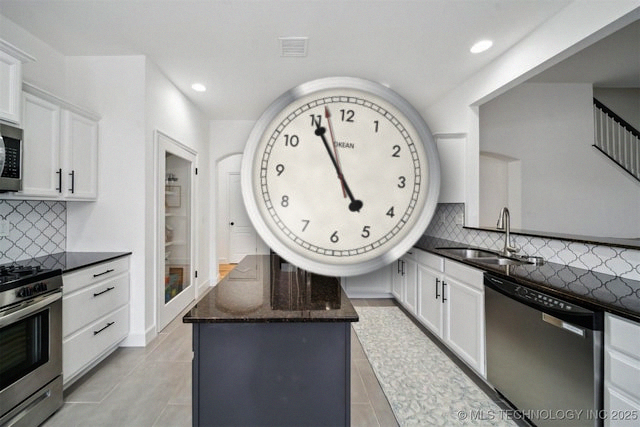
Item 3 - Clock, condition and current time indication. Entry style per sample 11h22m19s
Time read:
4h54m57s
